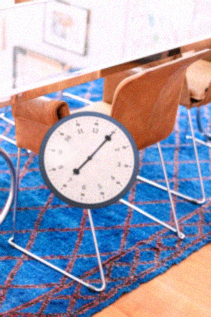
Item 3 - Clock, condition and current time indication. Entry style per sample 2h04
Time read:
7h05
